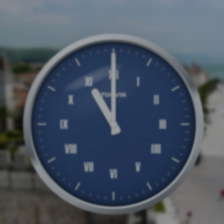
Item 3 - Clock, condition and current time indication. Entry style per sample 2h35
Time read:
11h00
